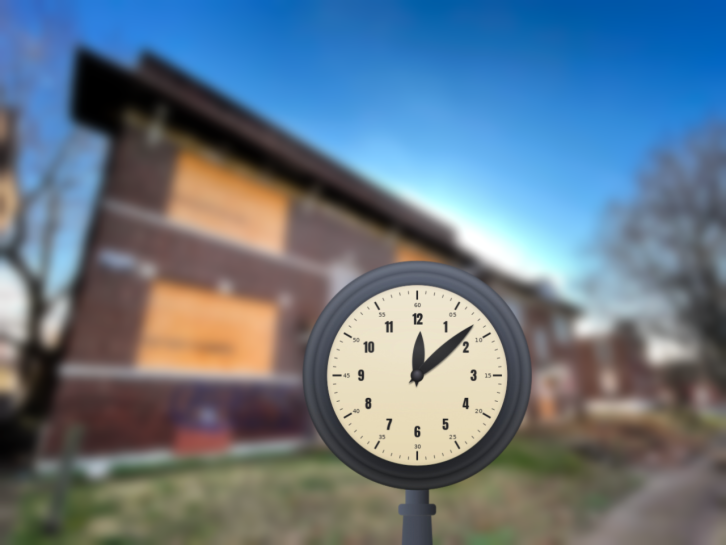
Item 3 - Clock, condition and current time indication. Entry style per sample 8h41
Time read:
12h08
